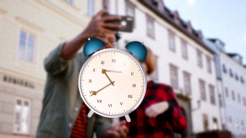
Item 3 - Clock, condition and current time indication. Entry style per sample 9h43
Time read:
10h39
